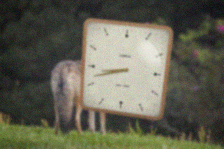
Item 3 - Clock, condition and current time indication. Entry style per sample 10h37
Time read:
8h42
